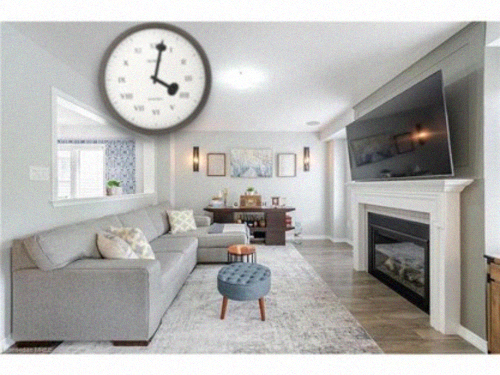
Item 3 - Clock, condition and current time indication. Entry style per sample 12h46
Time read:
4h02
